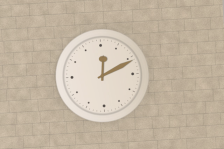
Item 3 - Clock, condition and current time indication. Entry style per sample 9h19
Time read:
12h11
